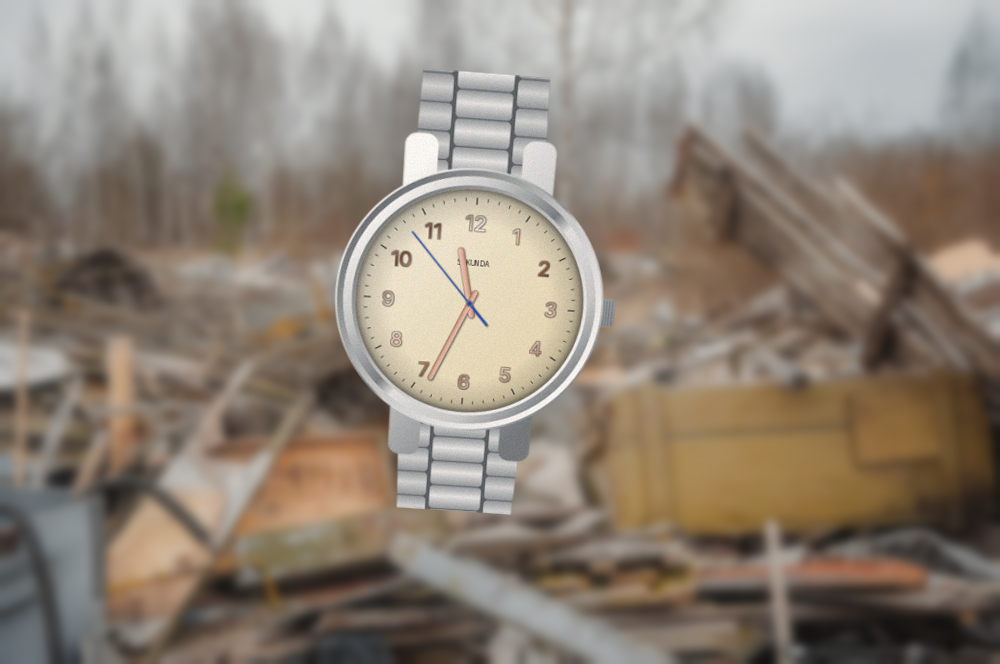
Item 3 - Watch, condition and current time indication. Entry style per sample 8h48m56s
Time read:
11h33m53s
